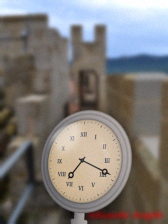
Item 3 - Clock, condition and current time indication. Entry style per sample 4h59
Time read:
7h19
